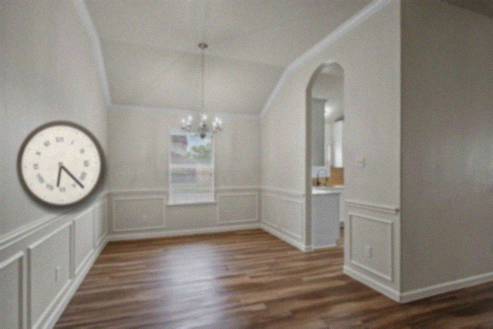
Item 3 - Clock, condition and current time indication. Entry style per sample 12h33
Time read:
6h23
